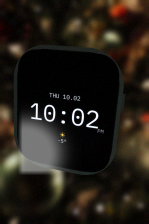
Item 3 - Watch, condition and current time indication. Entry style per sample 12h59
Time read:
10h02
